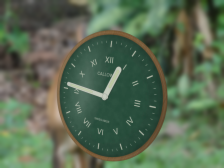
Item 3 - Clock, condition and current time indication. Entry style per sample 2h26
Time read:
12h46
